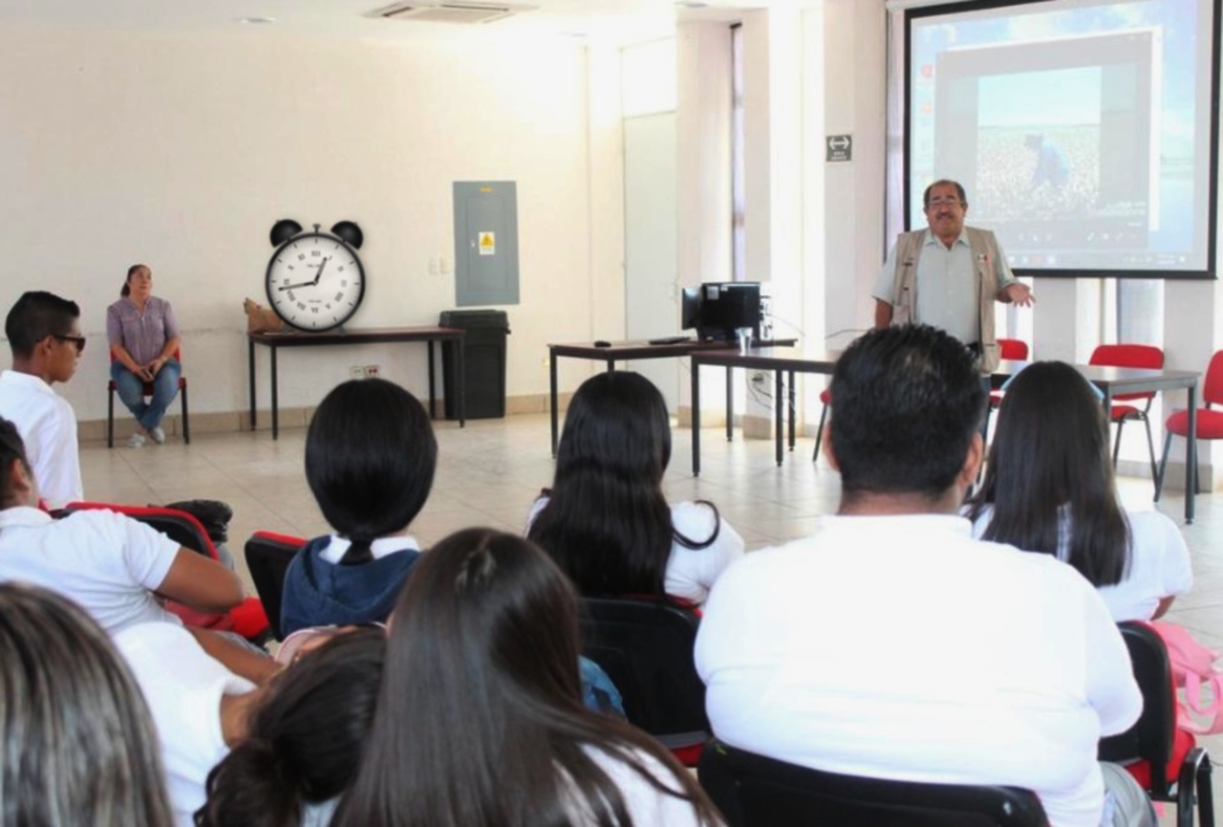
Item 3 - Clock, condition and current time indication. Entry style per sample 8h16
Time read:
12h43
